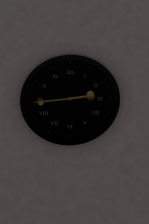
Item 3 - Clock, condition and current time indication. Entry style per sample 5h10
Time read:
2h44
